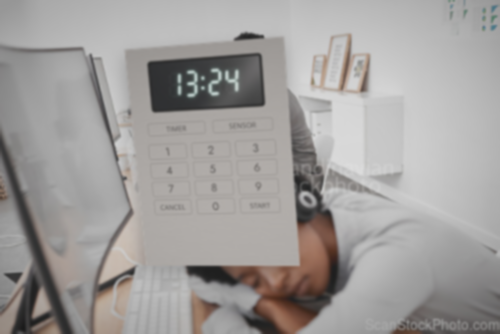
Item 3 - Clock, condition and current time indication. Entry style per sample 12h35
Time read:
13h24
